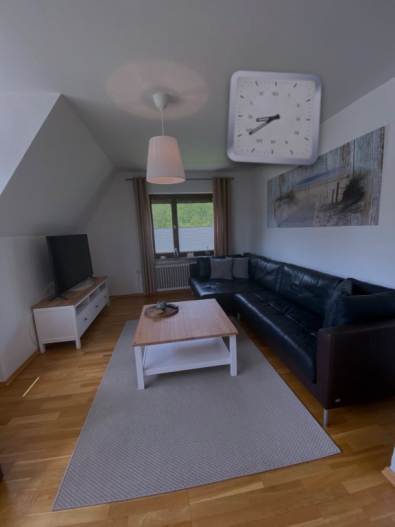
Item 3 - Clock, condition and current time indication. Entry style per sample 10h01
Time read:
8h39
